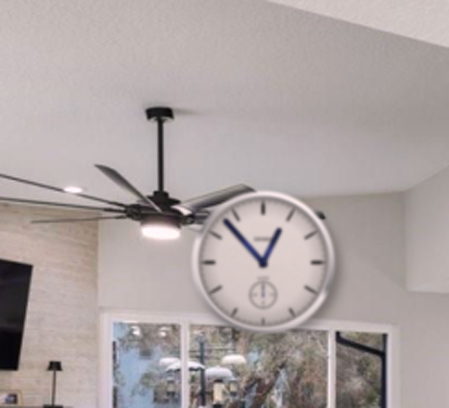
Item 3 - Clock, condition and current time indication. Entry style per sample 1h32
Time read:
12h53
